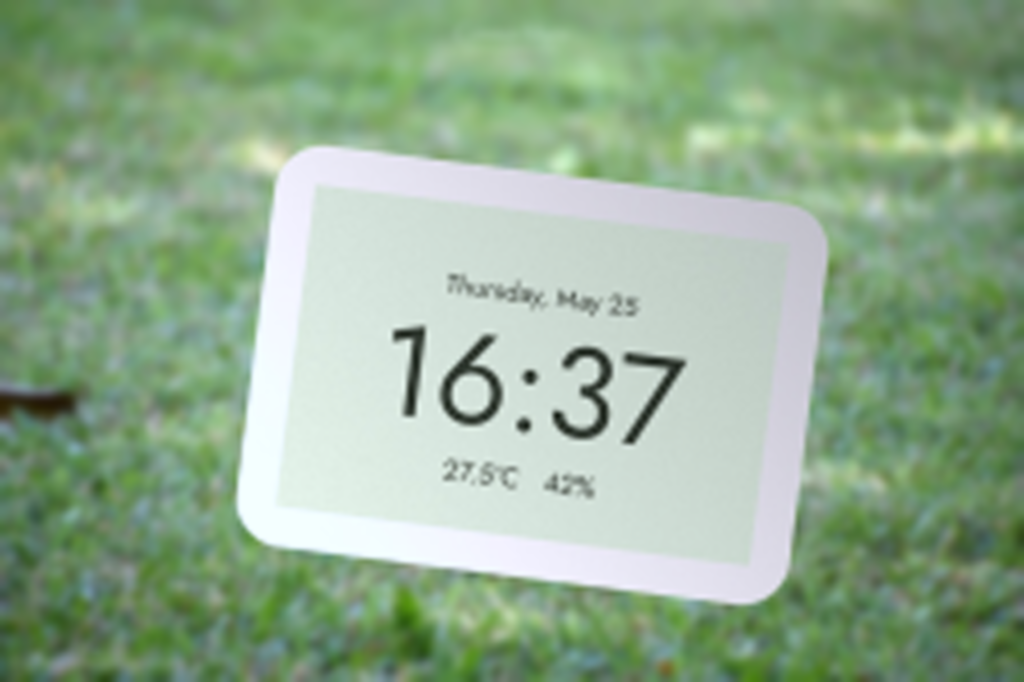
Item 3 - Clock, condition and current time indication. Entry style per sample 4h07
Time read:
16h37
